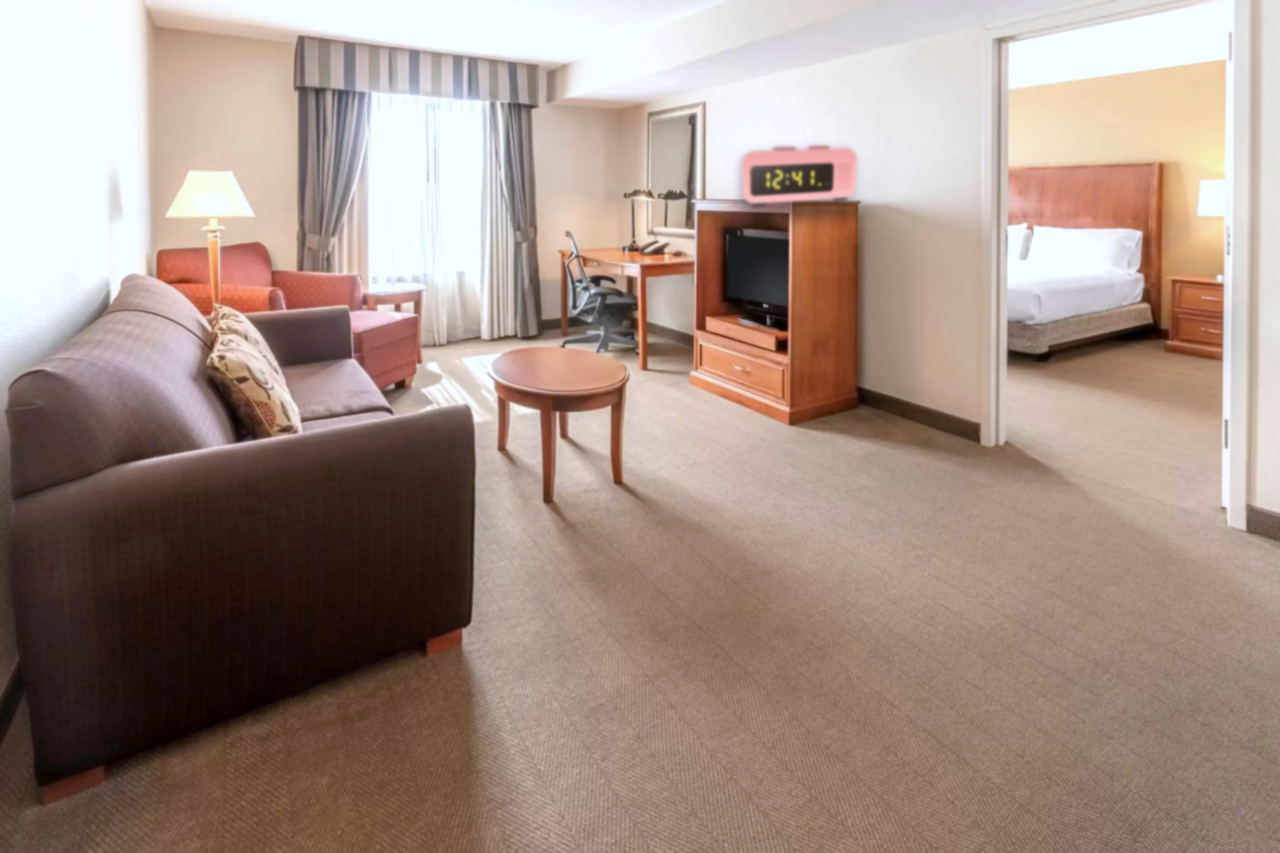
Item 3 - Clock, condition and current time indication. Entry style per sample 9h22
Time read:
12h41
